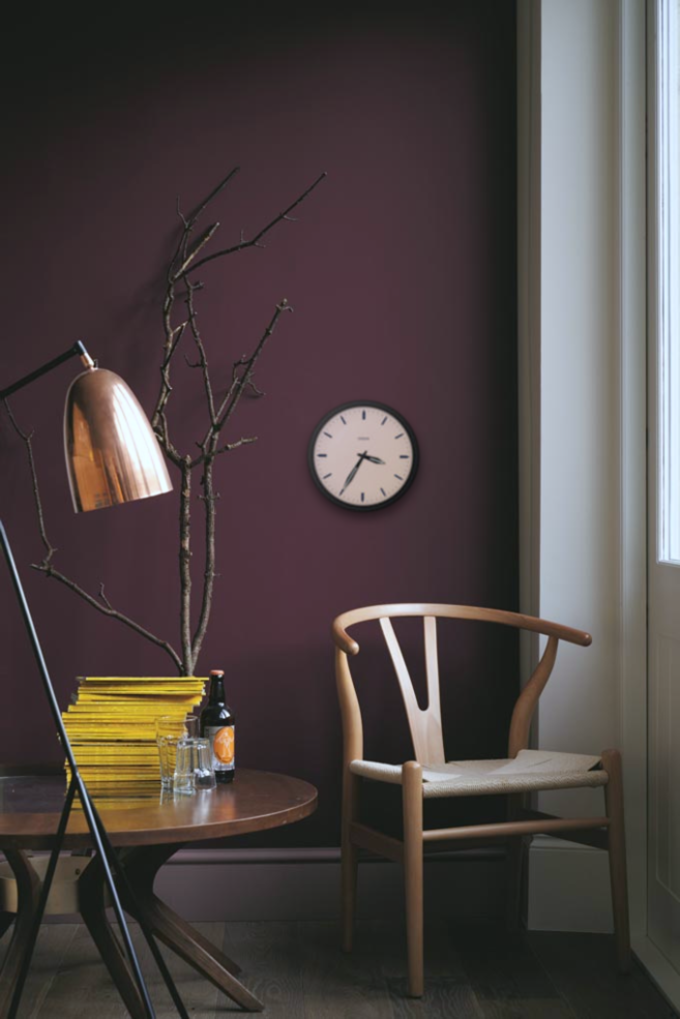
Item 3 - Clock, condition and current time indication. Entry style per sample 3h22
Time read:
3h35
